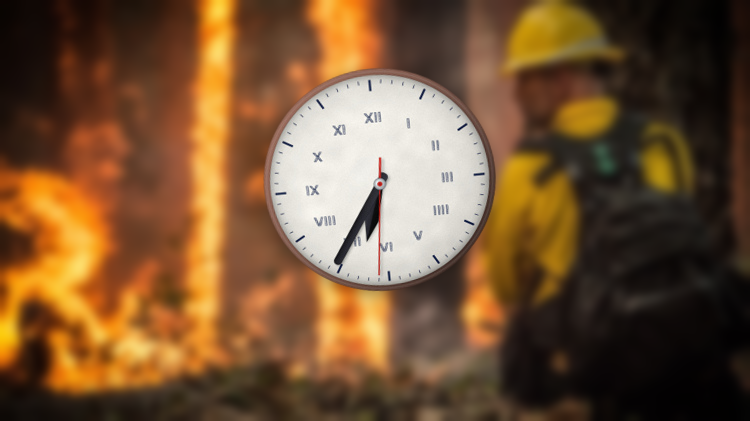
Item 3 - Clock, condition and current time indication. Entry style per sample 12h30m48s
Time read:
6h35m31s
